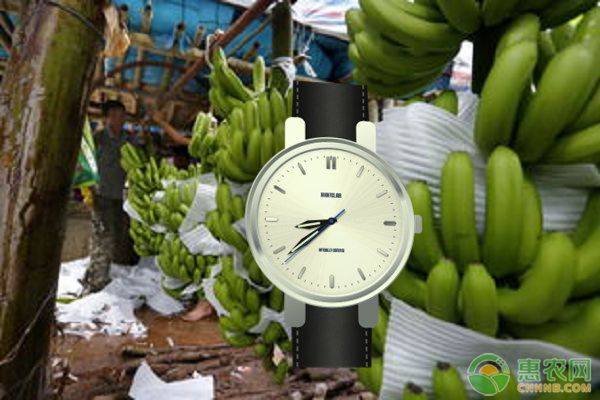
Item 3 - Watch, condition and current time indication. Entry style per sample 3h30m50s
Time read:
8h38m38s
